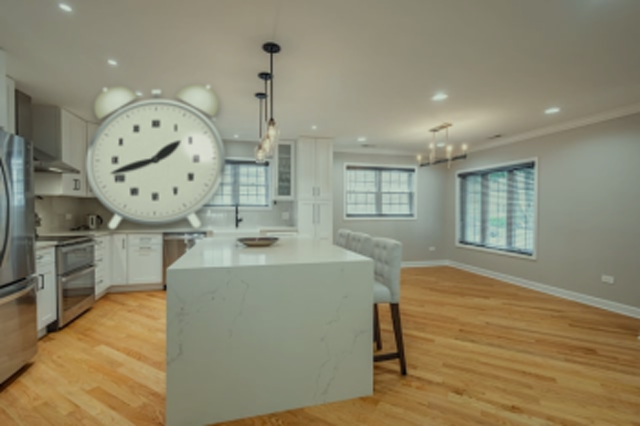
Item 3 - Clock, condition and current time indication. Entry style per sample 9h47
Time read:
1h42
